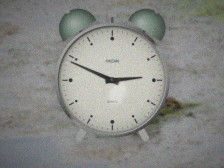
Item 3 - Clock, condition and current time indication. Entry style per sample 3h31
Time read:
2h49
